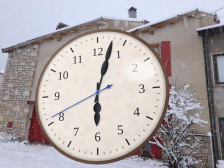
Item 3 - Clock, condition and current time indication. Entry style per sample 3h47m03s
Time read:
6h02m41s
